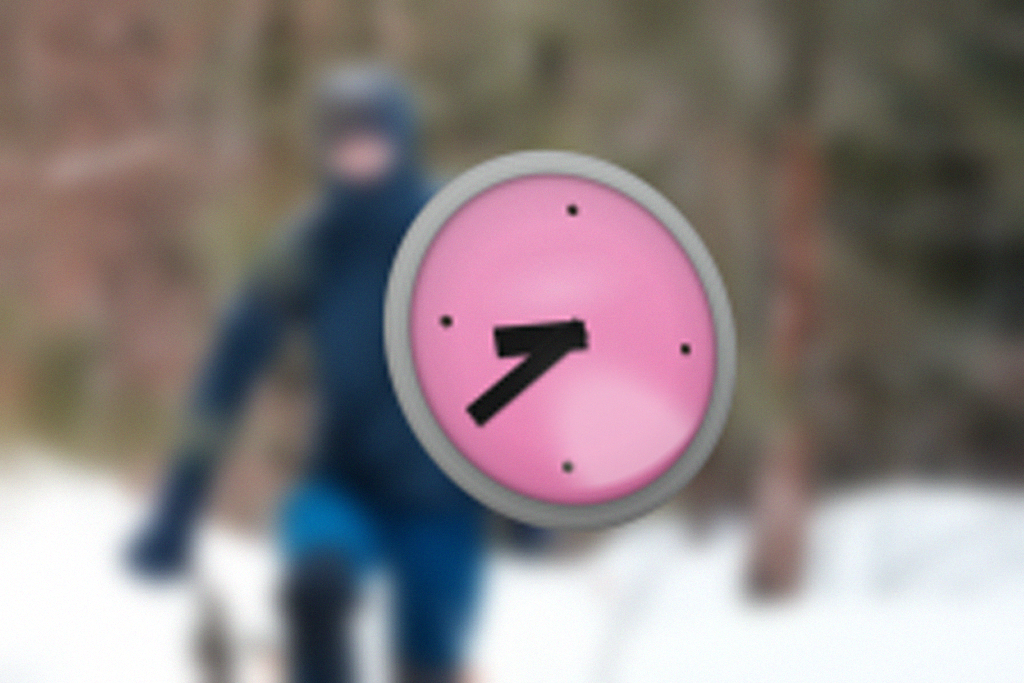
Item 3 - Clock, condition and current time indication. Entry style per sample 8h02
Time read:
8h38
